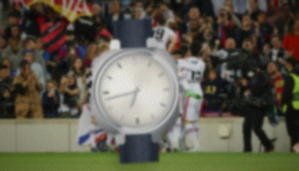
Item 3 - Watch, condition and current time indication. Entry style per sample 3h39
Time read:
6h43
